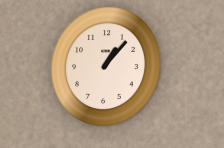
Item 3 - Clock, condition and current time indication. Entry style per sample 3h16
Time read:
1h07
